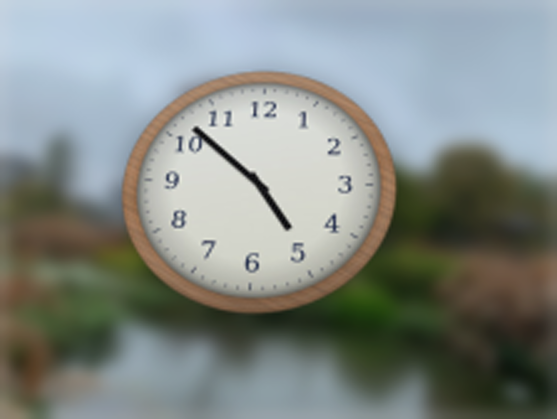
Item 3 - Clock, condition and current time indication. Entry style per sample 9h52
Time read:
4h52
